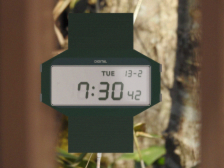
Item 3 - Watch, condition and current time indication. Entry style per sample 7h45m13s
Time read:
7h30m42s
